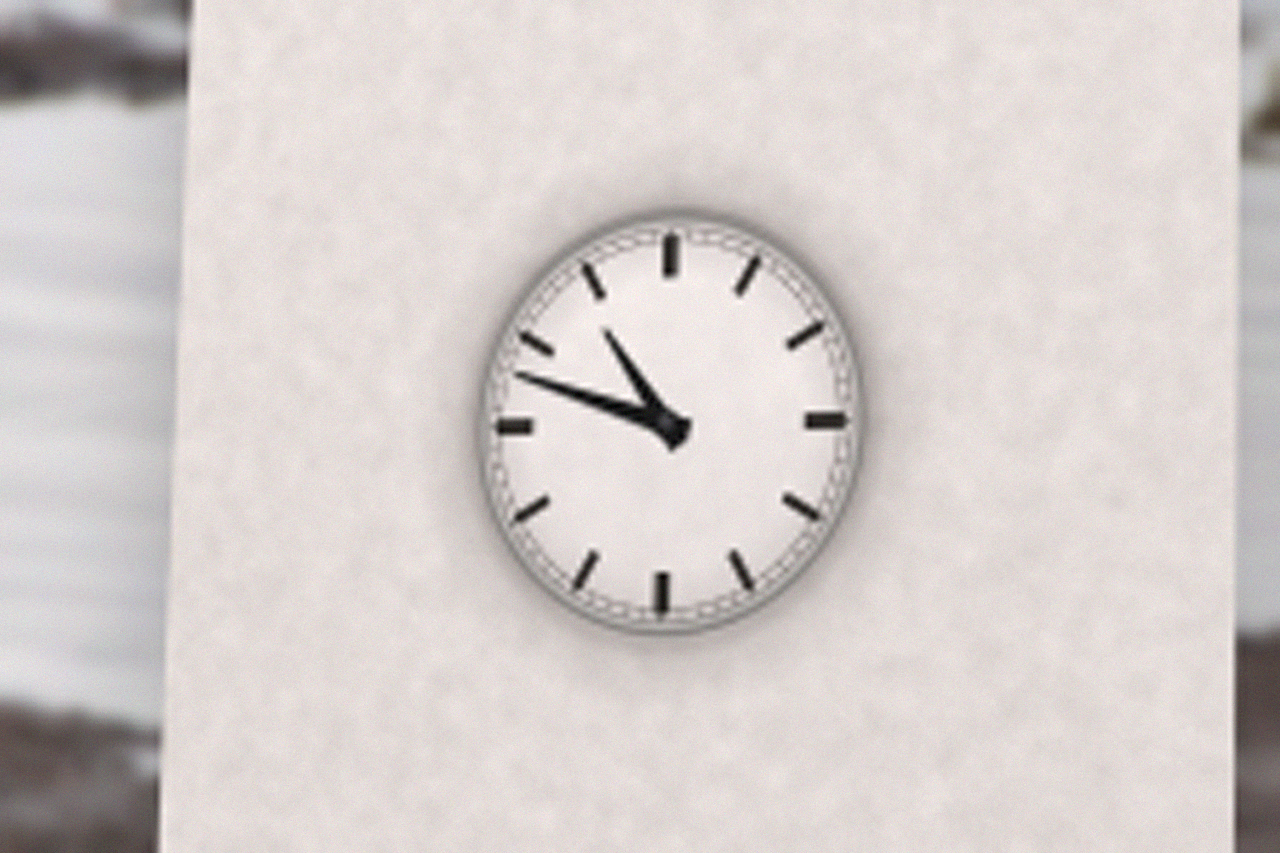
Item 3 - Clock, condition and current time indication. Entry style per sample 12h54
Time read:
10h48
